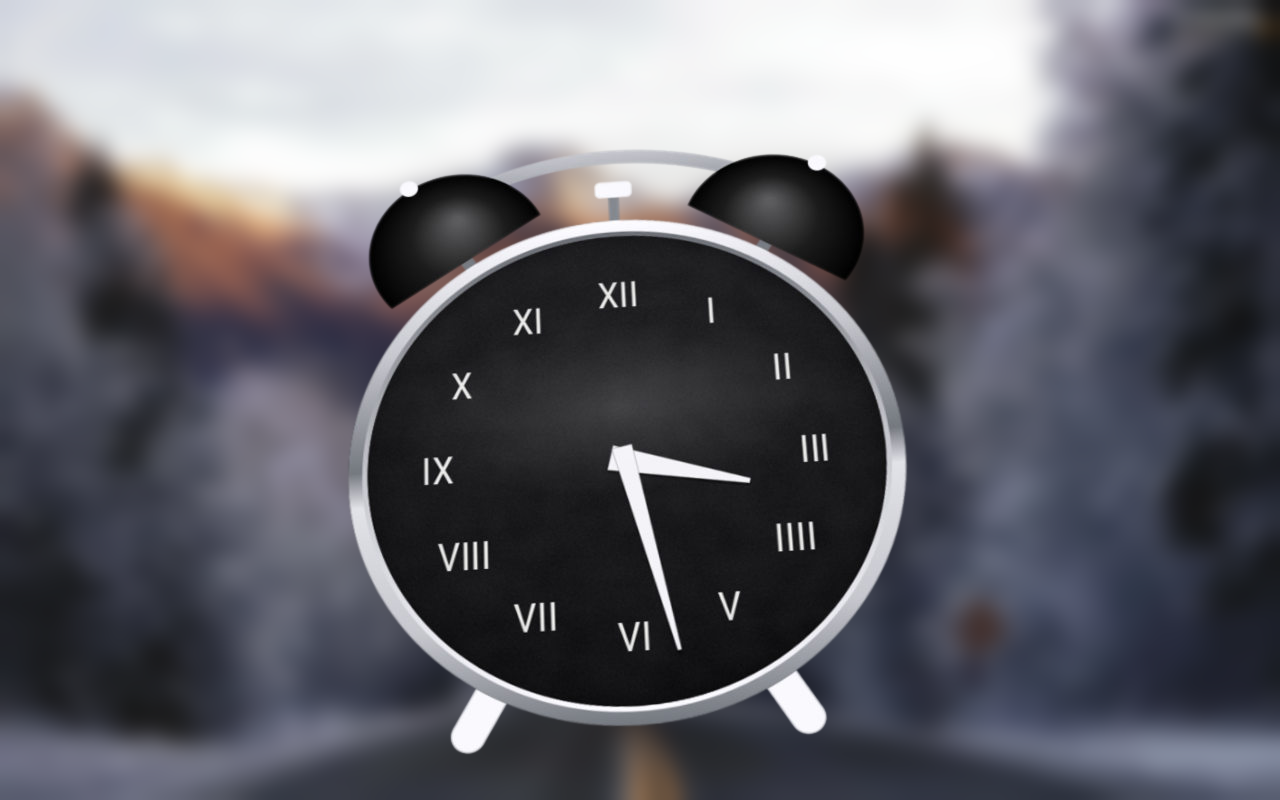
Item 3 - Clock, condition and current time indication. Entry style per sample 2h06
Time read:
3h28
